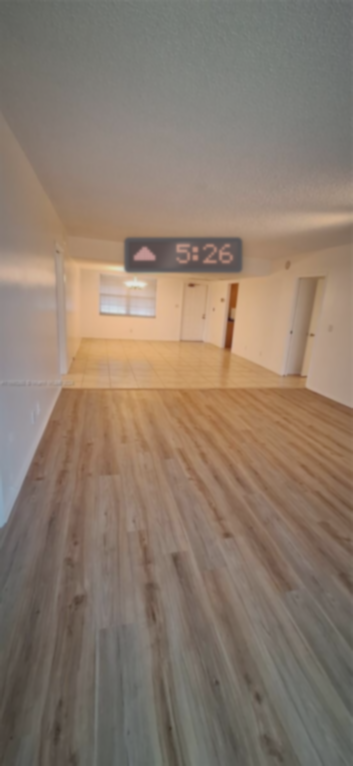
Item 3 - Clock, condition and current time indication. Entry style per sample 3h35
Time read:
5h26
